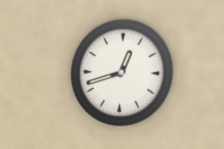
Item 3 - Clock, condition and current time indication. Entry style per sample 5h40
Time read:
12h42
